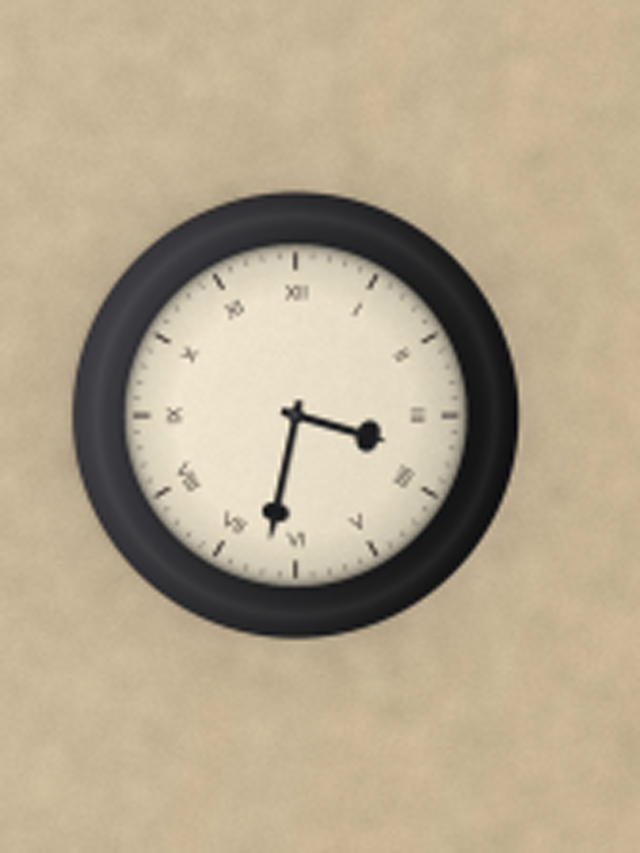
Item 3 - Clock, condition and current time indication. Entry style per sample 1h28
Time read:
3h32
